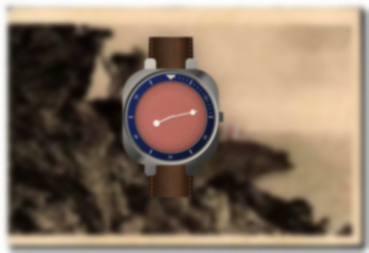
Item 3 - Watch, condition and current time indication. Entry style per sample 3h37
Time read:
8h13
